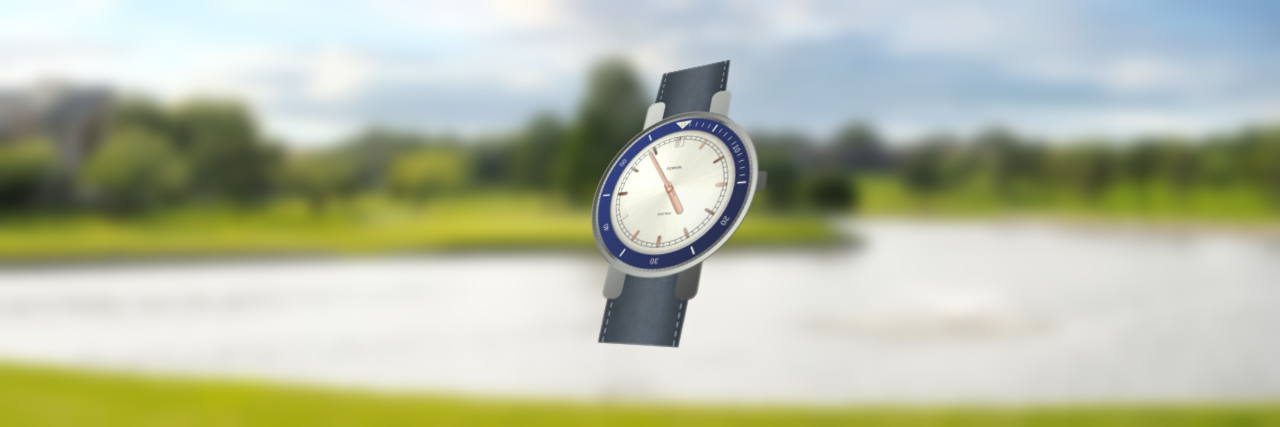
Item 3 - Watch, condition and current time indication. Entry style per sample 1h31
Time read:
4h54
